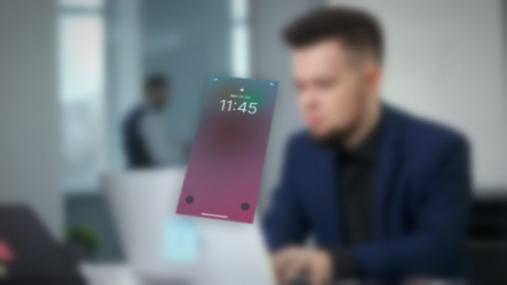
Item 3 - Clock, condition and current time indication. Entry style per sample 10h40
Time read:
11h45
